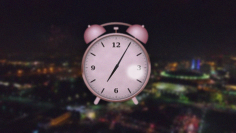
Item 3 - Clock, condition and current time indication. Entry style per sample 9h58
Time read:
7h05
